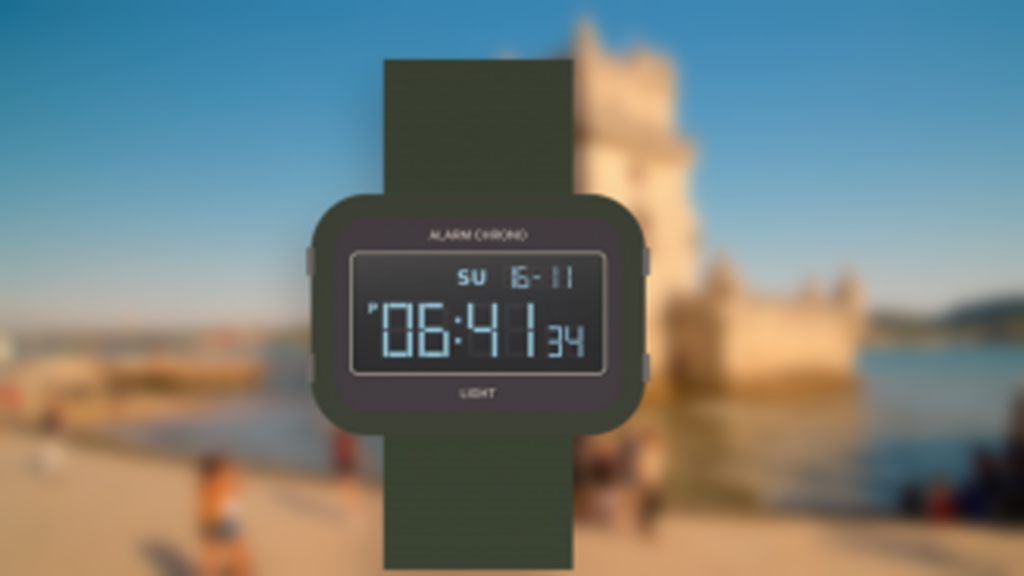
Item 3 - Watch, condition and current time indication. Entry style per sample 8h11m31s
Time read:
6h41m34s
